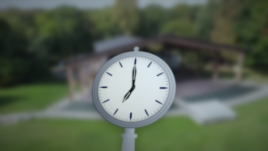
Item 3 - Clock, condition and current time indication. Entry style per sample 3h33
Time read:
7h00
